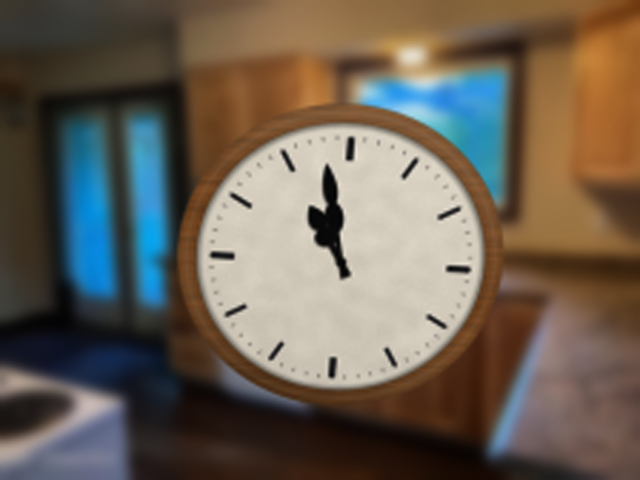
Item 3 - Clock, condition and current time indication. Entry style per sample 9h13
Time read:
10h58
